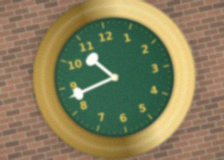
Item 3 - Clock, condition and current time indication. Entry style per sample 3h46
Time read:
10h43
